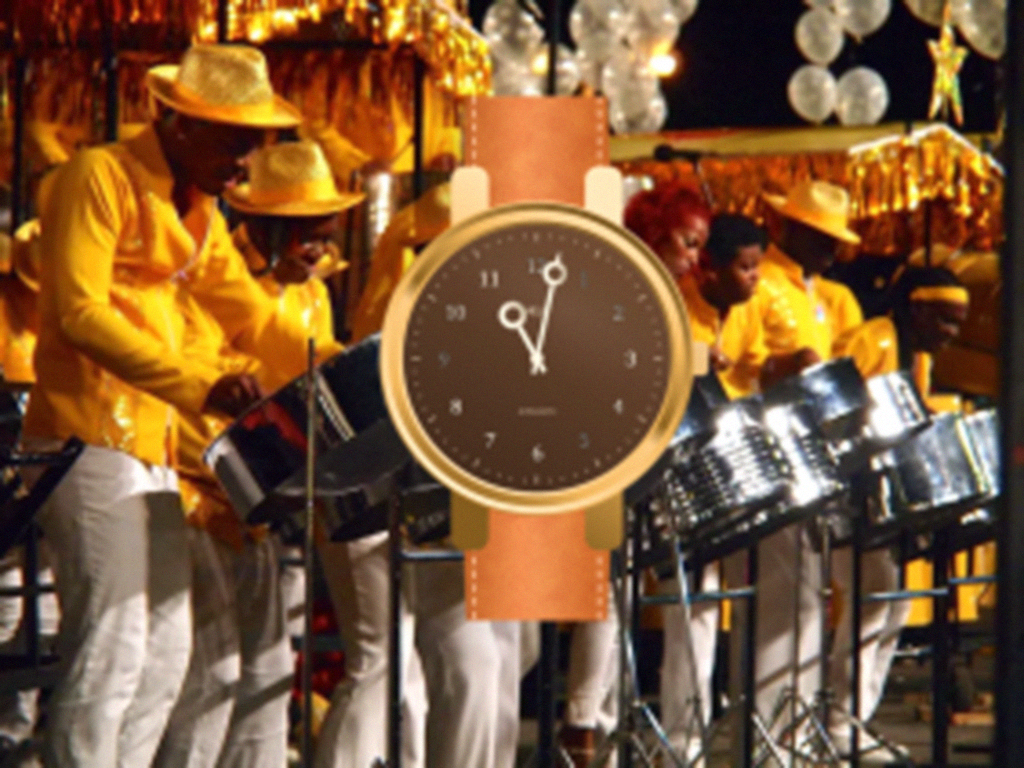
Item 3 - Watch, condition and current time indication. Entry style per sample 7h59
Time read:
11h02
